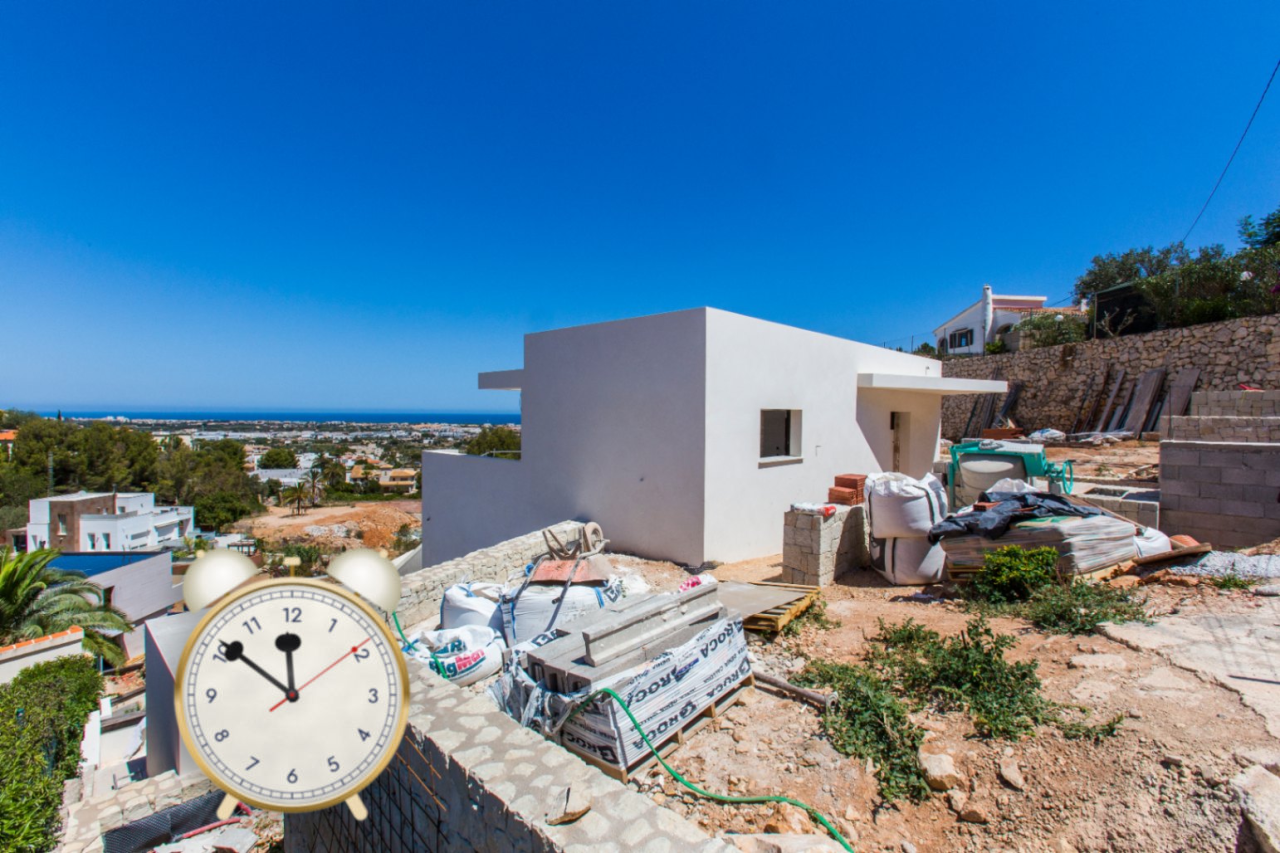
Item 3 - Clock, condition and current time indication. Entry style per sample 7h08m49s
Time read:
11h51m09s
